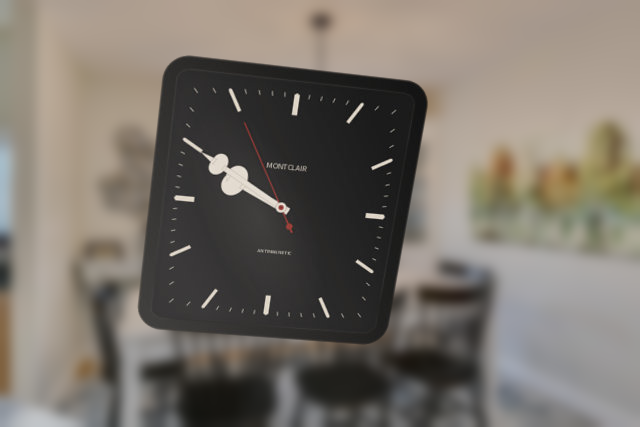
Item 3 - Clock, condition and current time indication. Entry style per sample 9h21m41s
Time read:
9h49m55s
